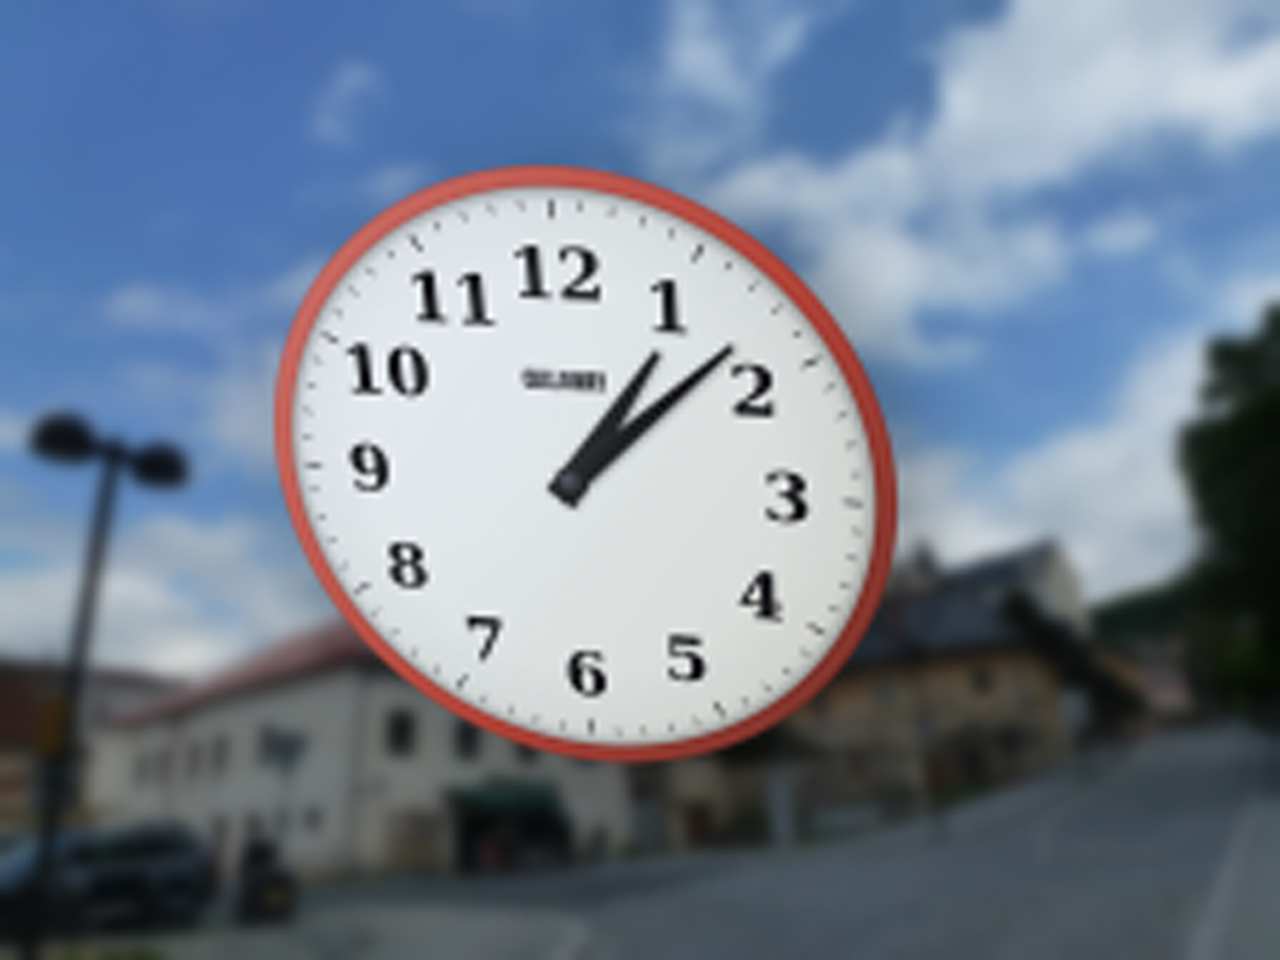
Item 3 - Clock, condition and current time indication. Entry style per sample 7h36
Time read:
1h08
